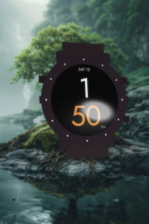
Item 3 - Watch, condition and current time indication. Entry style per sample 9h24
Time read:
1h50
